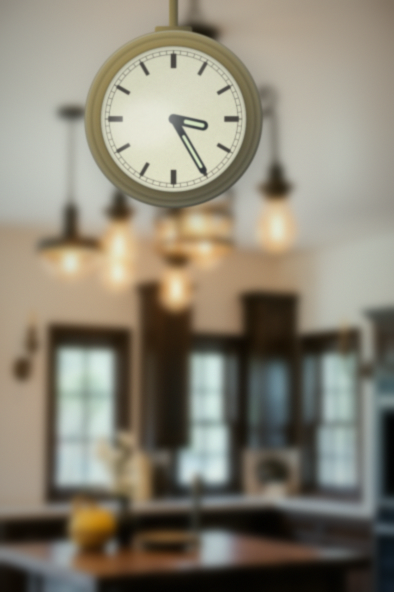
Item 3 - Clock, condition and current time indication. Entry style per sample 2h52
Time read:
3h25
